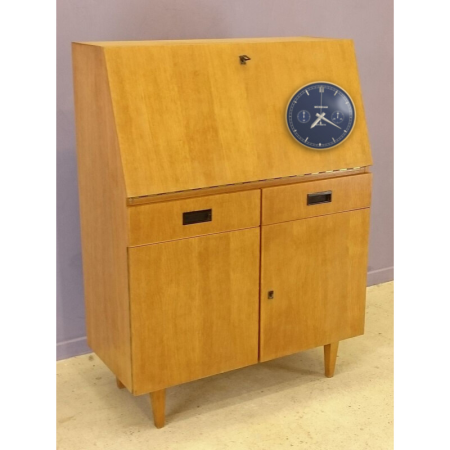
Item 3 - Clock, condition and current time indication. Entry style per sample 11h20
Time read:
7h20
